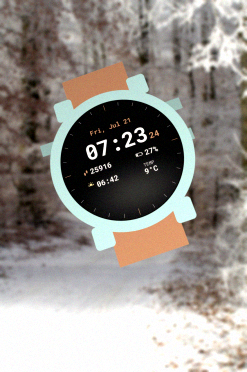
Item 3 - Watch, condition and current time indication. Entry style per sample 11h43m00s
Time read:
7h23m24s
